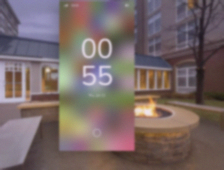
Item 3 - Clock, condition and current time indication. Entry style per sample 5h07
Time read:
0h55
